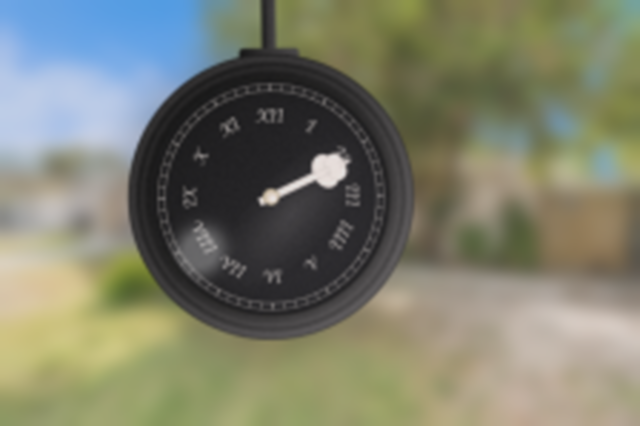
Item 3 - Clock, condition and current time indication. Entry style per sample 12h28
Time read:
2h11
